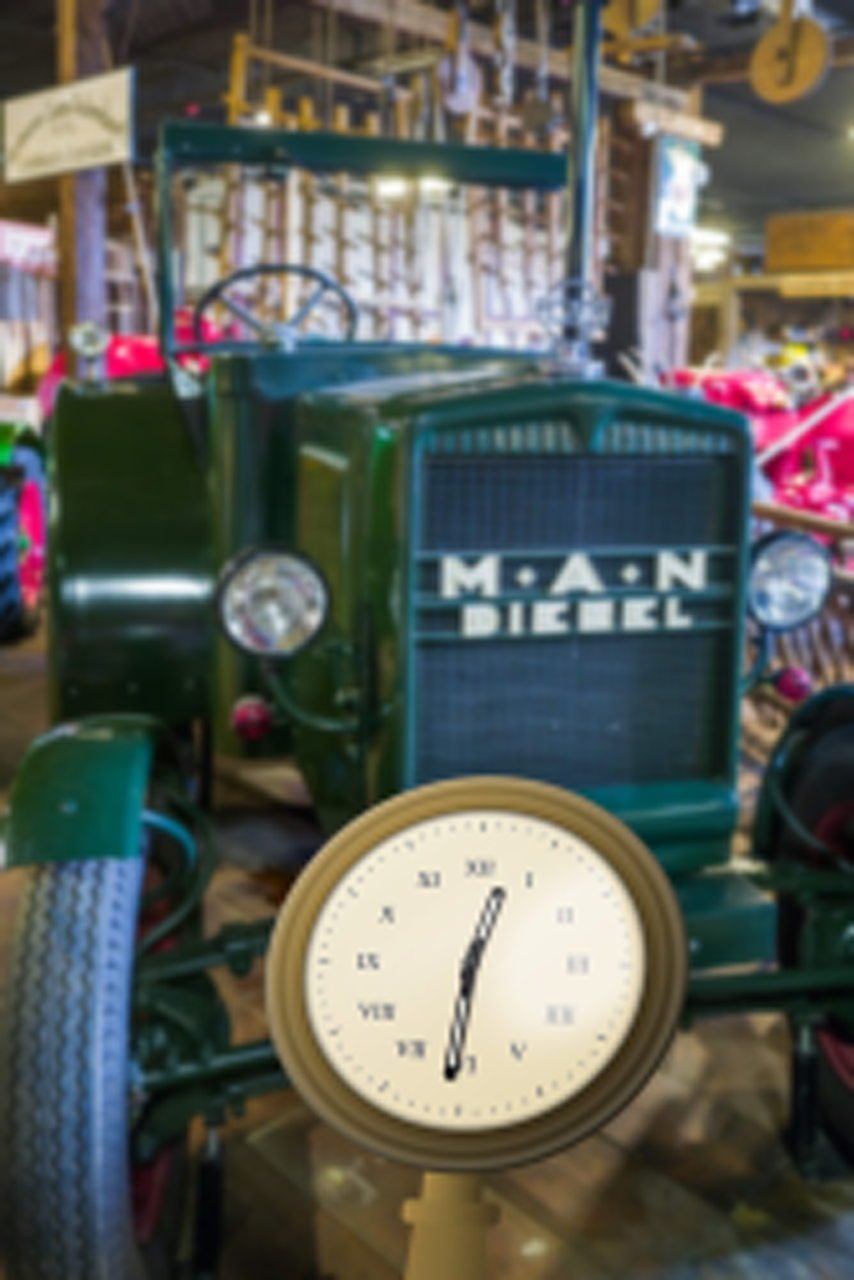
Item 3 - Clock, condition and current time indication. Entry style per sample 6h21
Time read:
12h31
